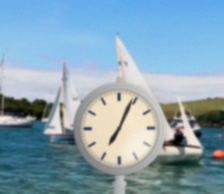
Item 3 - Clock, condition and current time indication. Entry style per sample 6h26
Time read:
7h04
